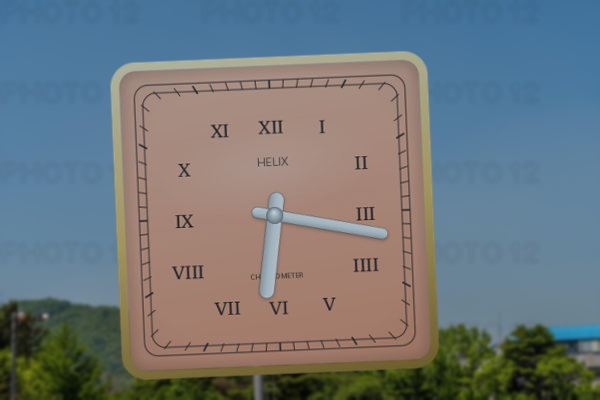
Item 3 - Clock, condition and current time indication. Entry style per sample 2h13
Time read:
6h17
